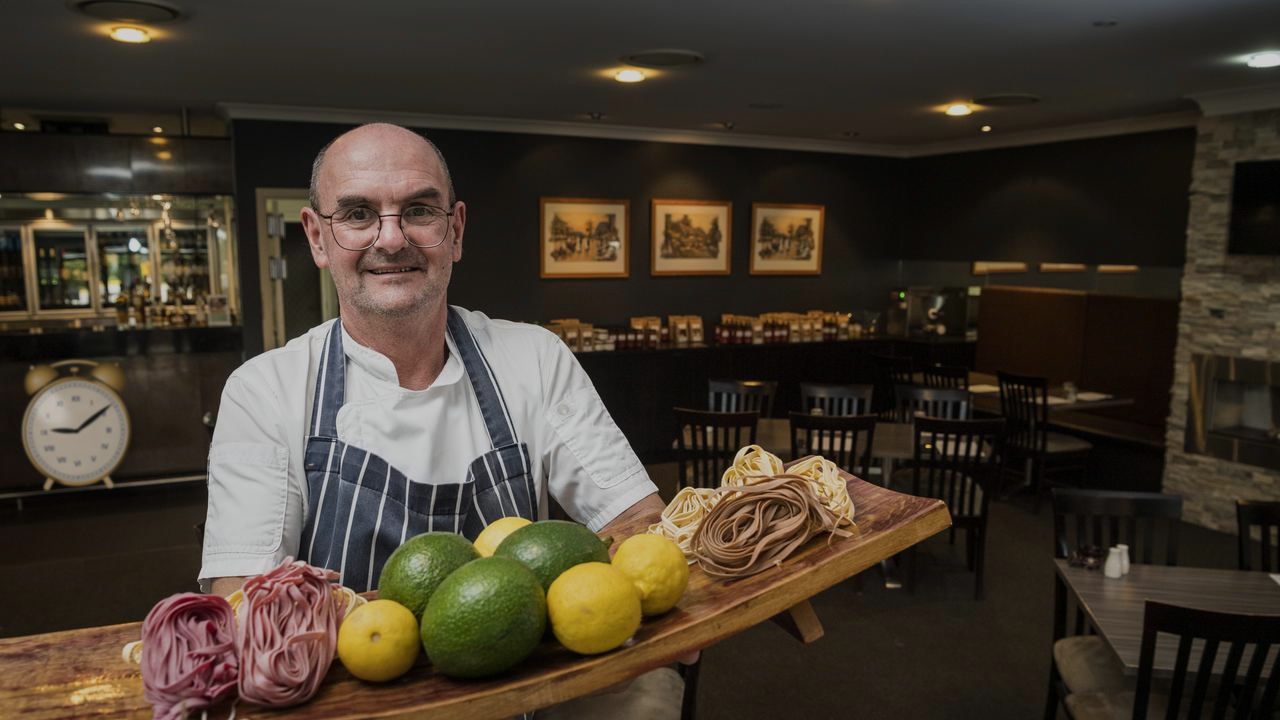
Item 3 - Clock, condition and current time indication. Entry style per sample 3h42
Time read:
9h09
